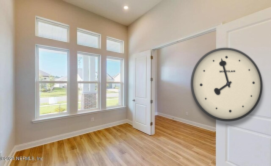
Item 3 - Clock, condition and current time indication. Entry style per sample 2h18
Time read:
7h58
